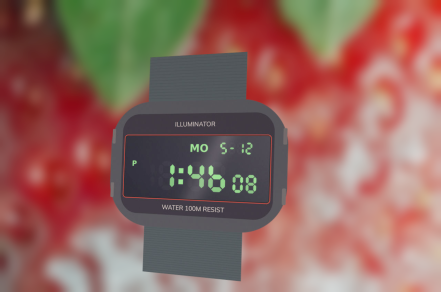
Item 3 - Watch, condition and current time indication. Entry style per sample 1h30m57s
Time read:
1h46m08s
